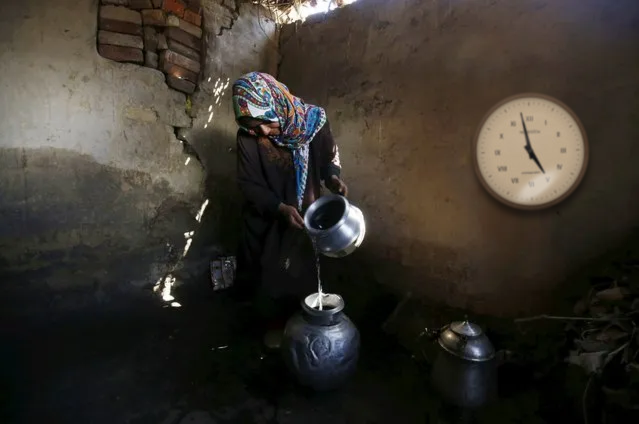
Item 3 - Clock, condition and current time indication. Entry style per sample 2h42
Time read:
4h58
